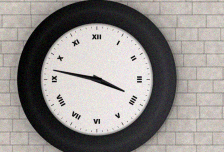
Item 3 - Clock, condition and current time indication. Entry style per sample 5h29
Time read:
3h47
